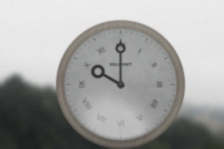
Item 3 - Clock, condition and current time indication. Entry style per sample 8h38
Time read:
10h00
